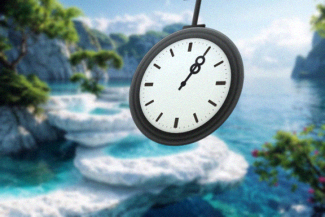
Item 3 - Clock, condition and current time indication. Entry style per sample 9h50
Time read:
1h05
